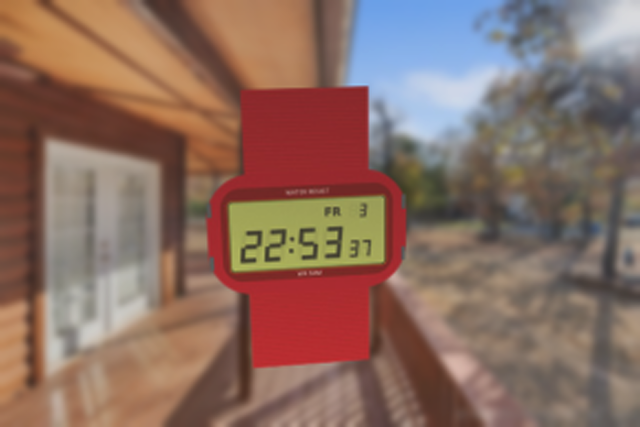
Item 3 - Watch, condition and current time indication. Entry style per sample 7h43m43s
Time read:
22h53m37s
